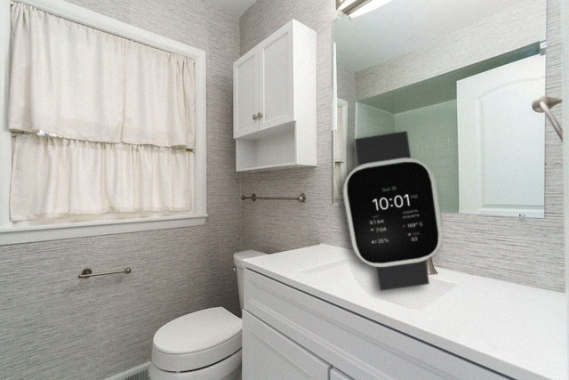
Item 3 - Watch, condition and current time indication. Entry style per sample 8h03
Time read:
10h01
